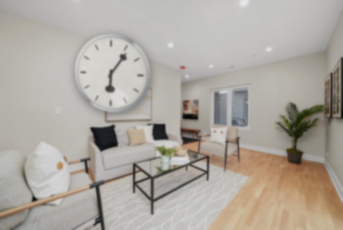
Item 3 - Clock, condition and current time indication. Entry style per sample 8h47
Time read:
6h06
